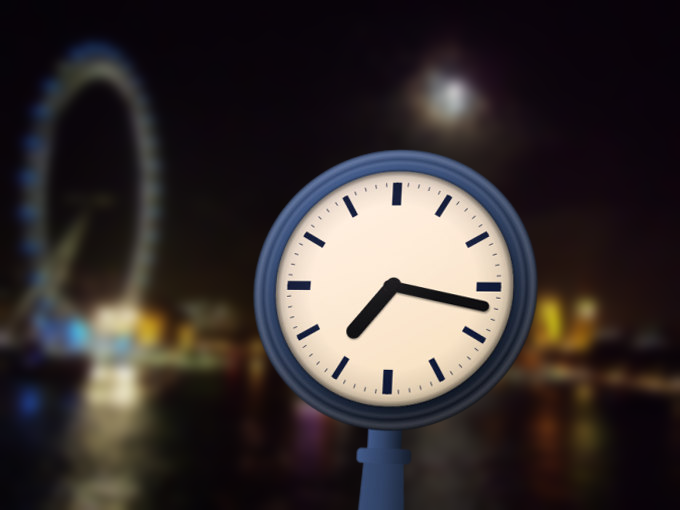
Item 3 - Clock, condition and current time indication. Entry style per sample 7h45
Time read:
7h17
